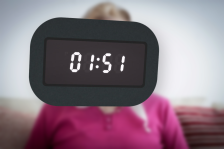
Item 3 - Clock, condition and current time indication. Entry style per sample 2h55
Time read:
1h51
